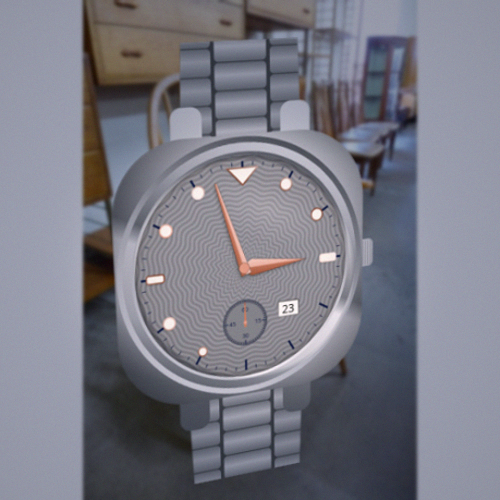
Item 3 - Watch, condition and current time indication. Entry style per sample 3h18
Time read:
2h57
